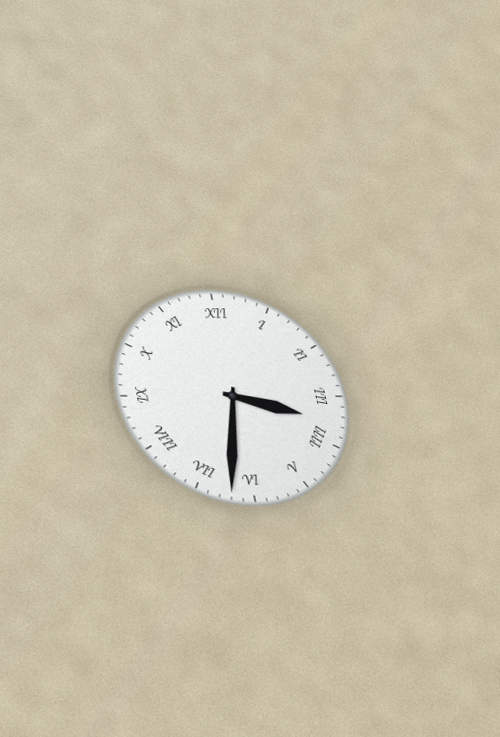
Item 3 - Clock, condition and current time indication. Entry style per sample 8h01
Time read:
3h32
